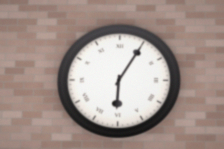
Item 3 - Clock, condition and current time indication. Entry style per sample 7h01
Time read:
6h05
